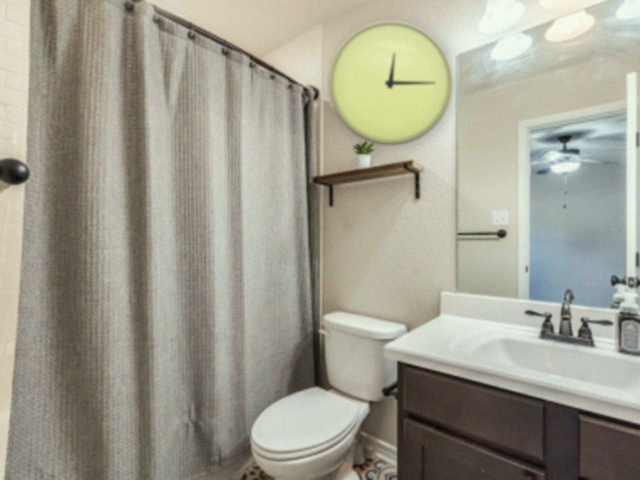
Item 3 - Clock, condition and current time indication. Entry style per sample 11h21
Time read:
12h15
